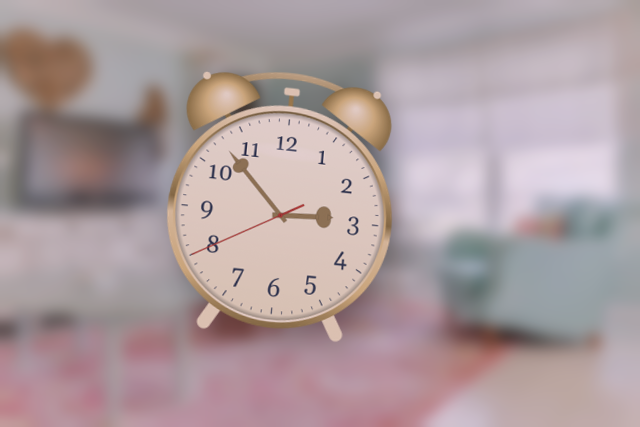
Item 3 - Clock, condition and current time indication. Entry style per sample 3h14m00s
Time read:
2h52m40s
